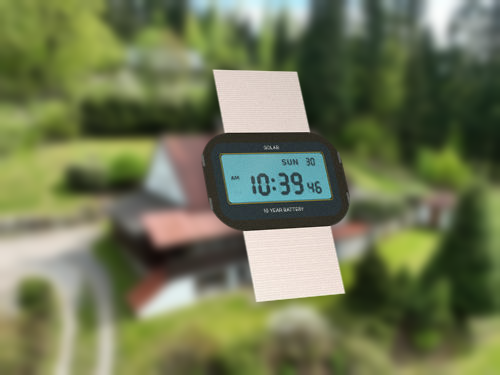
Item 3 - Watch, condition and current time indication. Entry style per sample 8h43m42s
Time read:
10h39m46s
